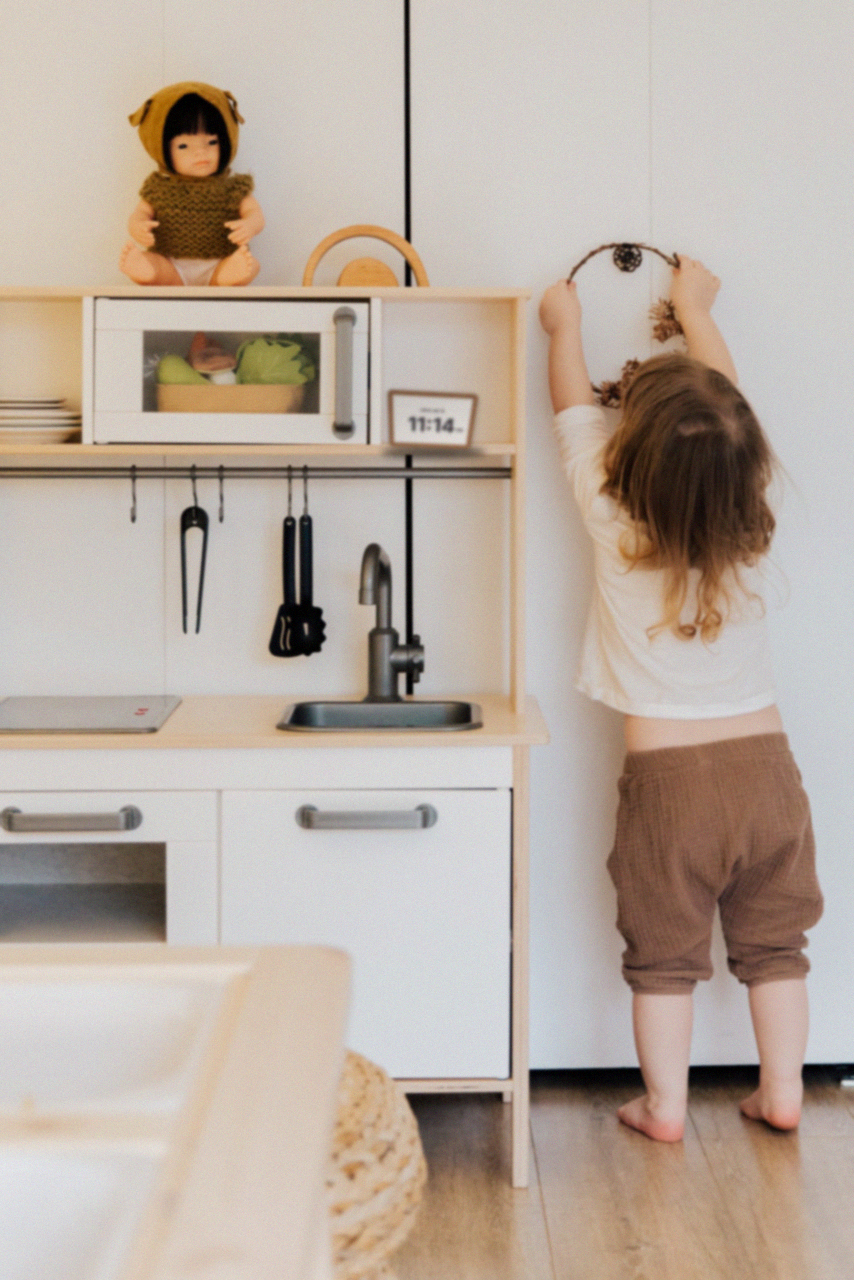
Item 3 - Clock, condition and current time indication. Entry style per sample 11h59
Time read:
11h14
